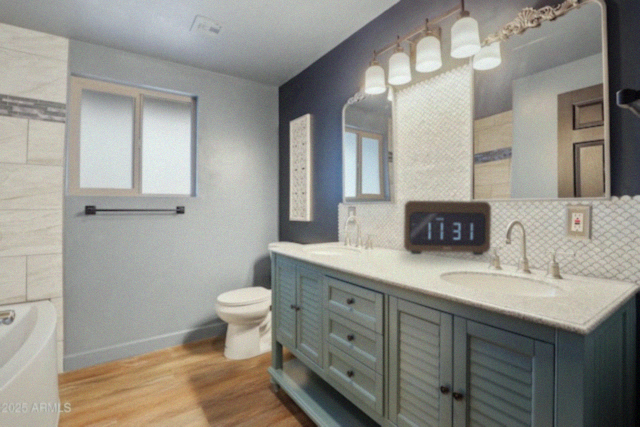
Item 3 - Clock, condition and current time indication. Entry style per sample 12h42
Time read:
11h31
